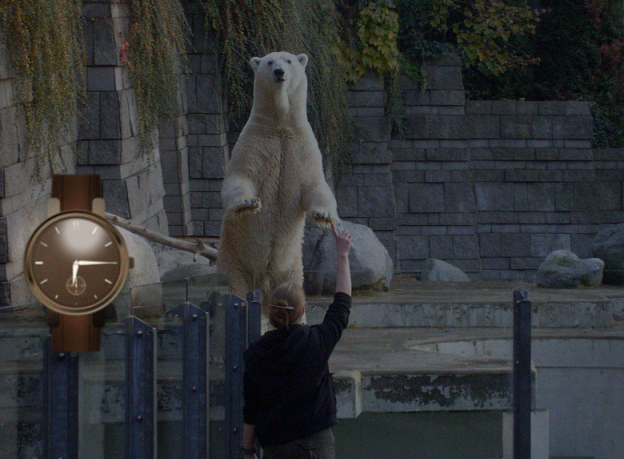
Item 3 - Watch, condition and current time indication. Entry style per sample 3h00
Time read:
6h15
